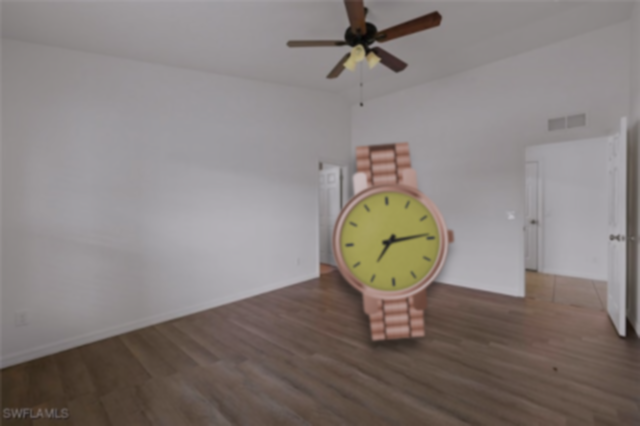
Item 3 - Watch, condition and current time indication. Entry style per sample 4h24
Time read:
7h14
